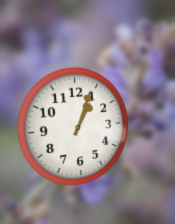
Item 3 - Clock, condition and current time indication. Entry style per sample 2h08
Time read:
1h04
